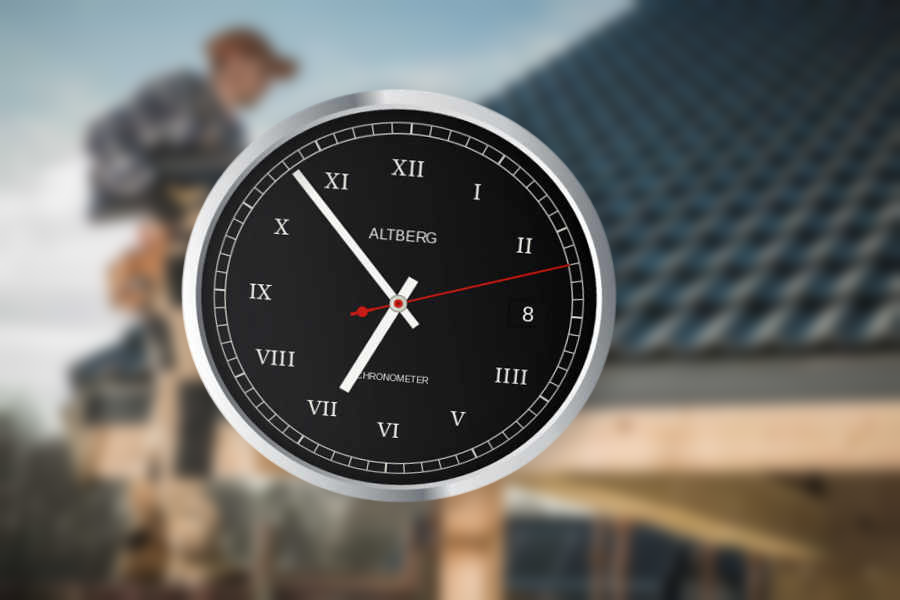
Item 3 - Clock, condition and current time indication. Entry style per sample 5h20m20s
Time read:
6h53m12s
